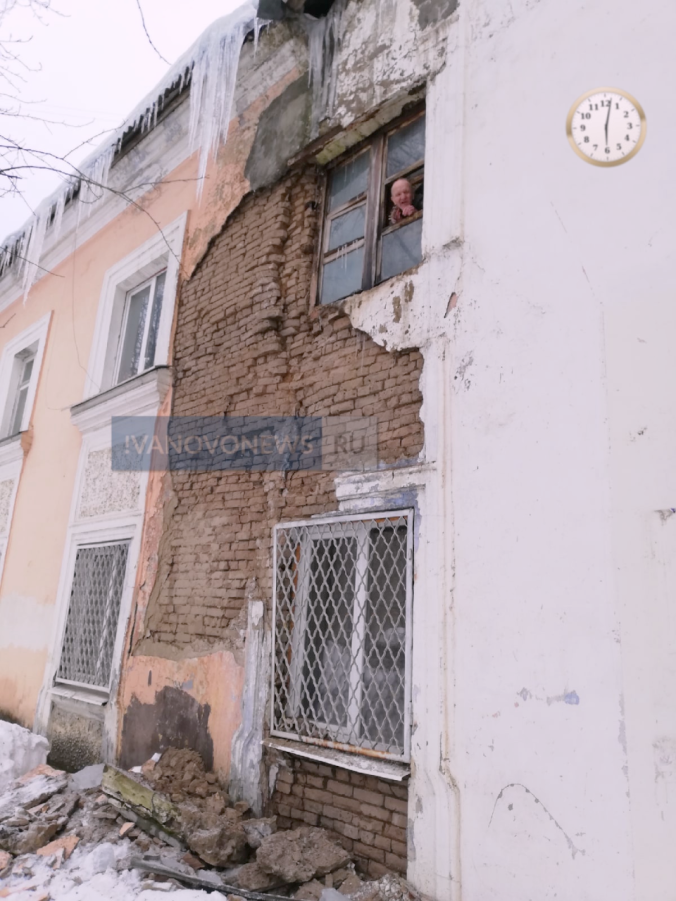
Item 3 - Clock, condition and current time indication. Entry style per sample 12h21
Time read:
6h02
